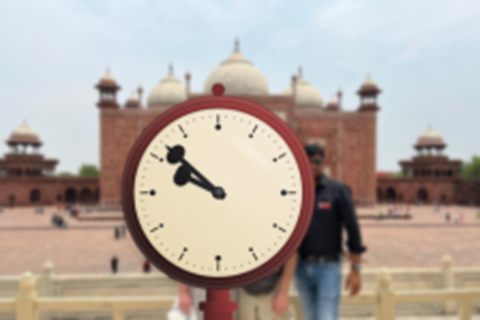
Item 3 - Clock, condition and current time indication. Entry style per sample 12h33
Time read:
9h52
